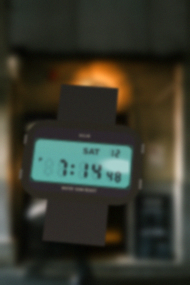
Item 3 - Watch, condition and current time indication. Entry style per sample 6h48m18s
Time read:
7h14m48s
